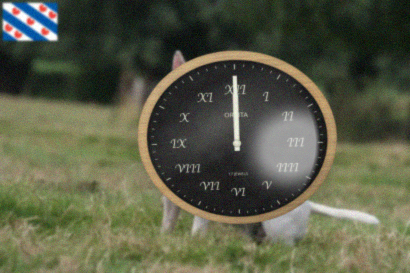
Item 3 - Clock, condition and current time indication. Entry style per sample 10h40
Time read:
12h00
